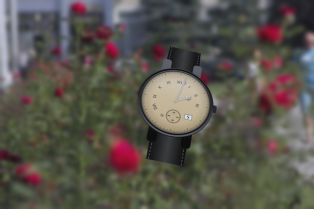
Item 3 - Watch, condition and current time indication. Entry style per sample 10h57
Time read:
2h02
